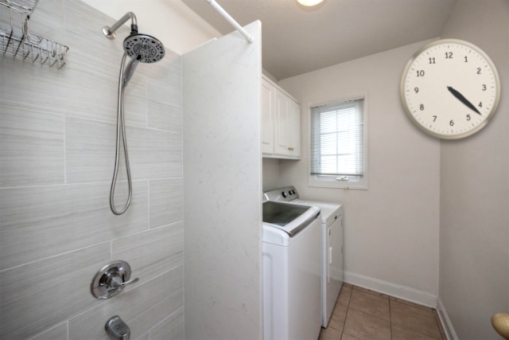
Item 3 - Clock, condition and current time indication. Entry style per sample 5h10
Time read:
4h22
